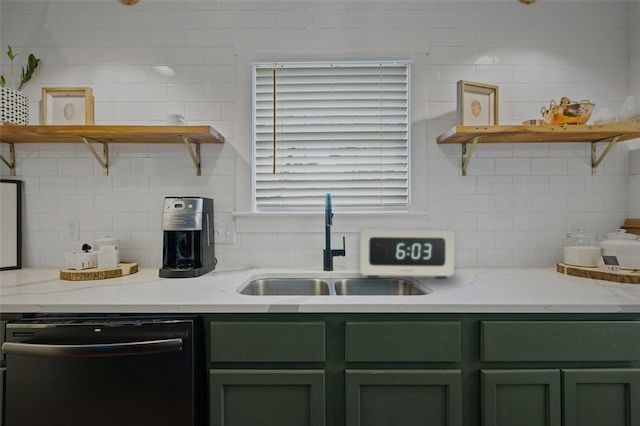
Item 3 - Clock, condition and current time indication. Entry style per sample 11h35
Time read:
6h03
